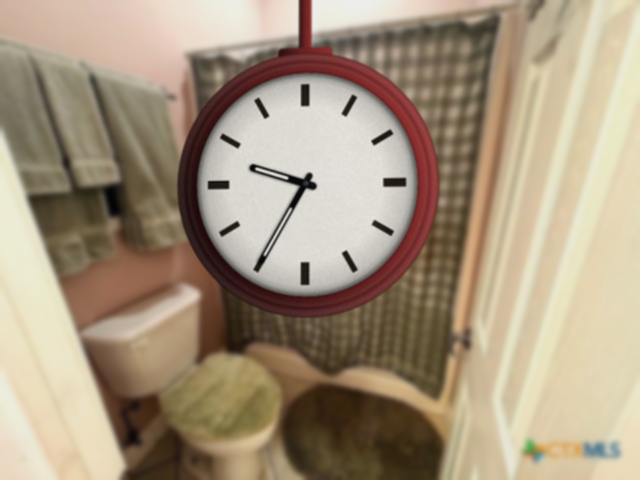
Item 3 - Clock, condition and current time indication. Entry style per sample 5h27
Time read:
9h35
